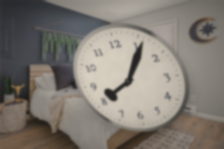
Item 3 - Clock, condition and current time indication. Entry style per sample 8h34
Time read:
8h06
